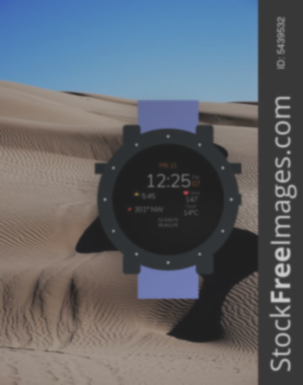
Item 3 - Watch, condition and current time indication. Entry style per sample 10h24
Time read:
12h25
